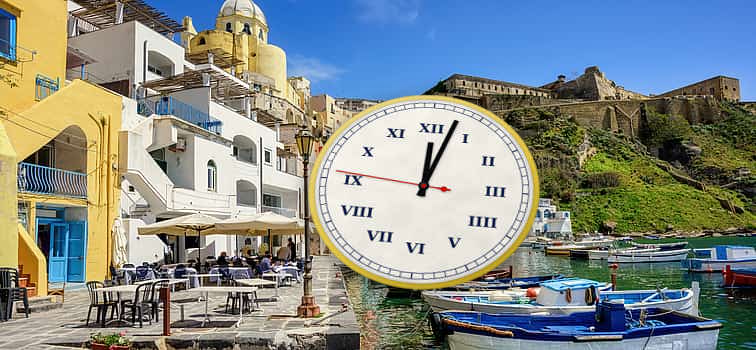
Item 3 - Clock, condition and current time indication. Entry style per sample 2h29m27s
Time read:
12h02m46s
